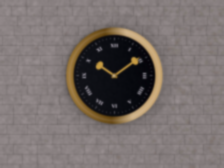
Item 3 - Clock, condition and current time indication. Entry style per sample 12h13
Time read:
10h09
